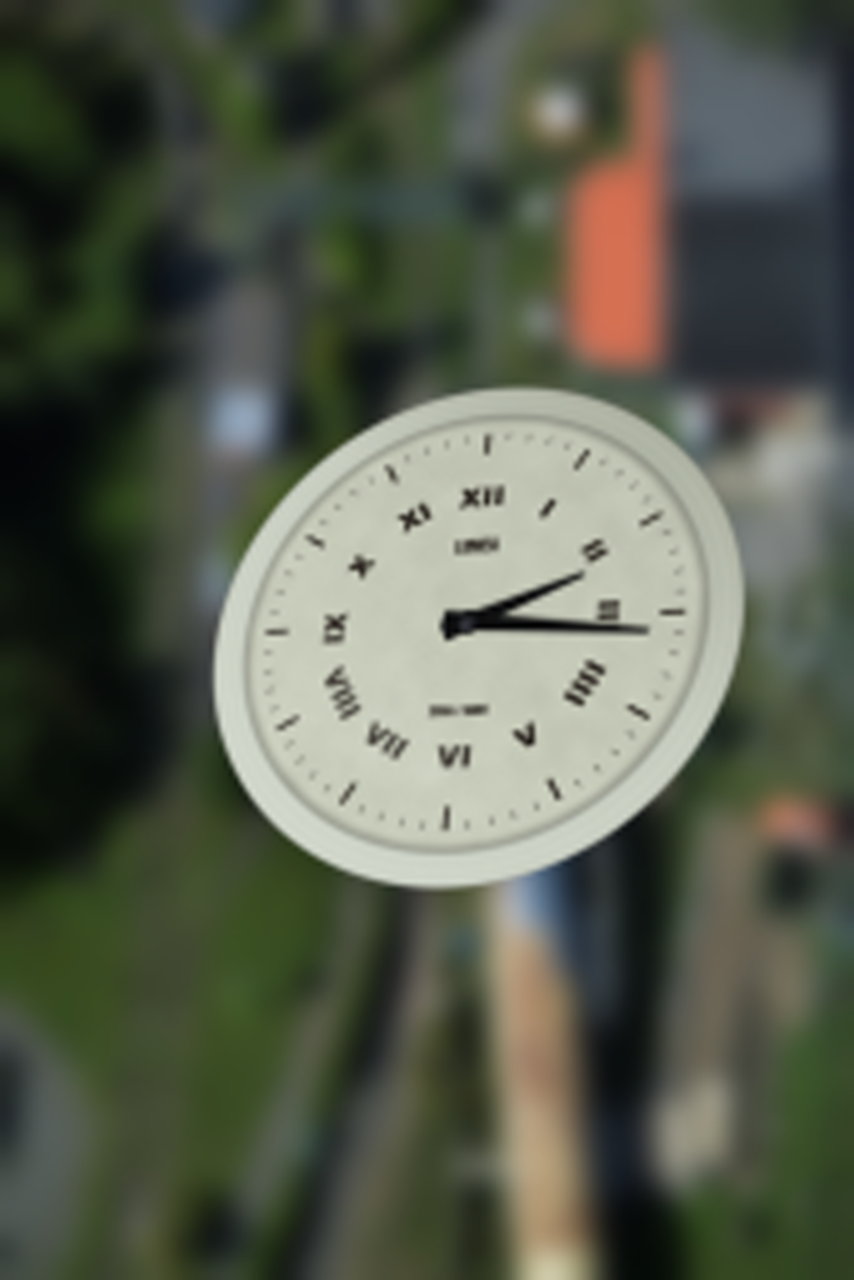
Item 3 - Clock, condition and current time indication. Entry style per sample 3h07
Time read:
2h16
